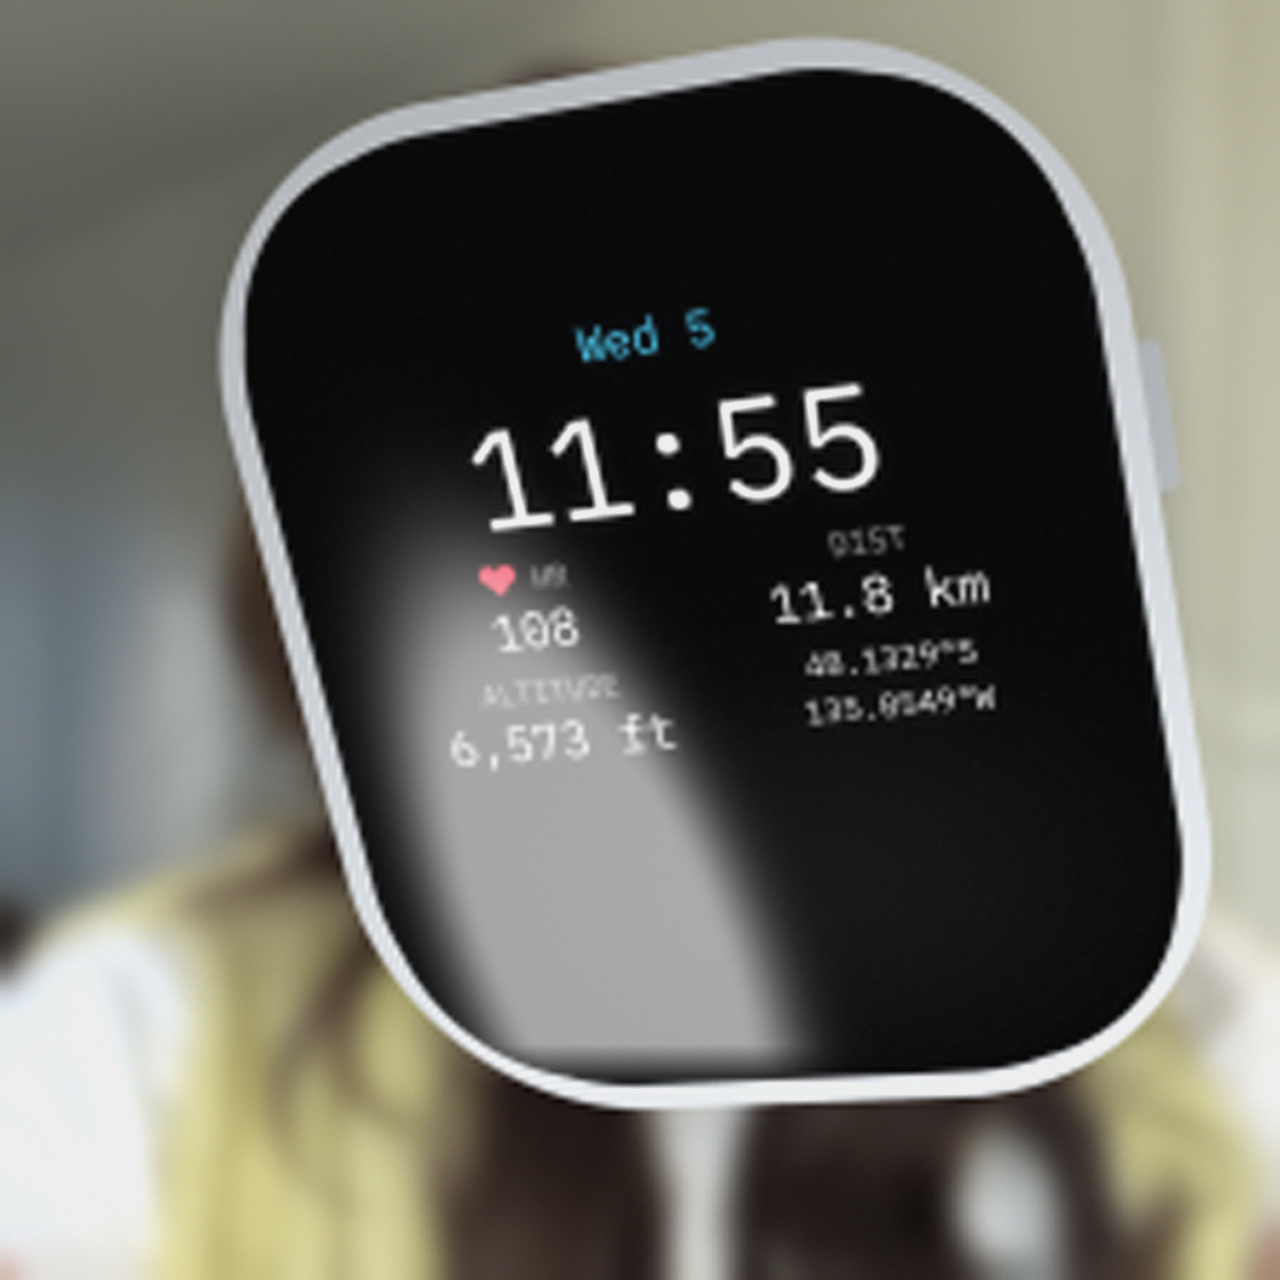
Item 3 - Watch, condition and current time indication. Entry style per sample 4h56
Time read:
11h55
